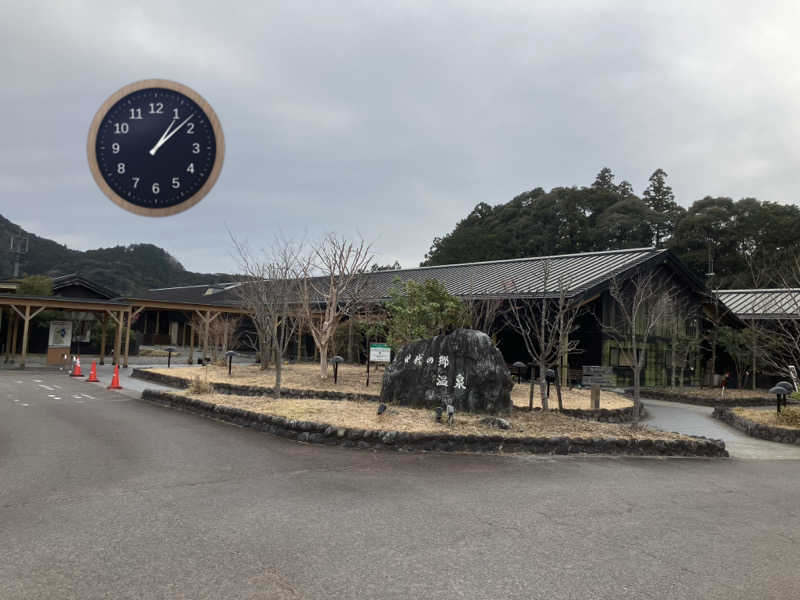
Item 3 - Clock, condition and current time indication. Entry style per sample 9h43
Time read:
1h08
